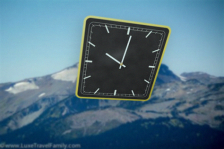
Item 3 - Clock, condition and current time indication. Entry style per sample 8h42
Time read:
10h01
